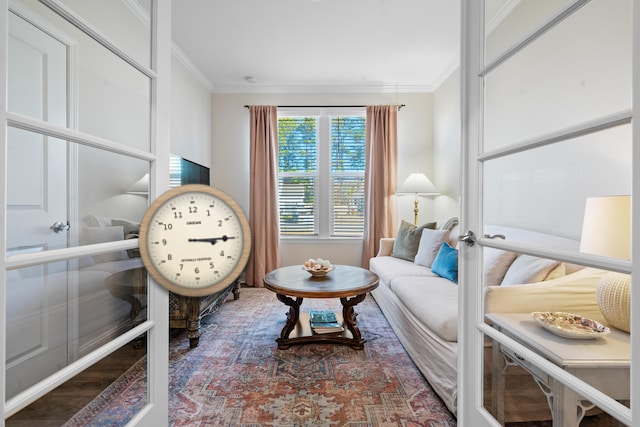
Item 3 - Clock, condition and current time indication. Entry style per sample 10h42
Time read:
3h15
